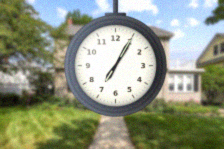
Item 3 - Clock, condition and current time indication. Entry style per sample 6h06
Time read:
7h05
